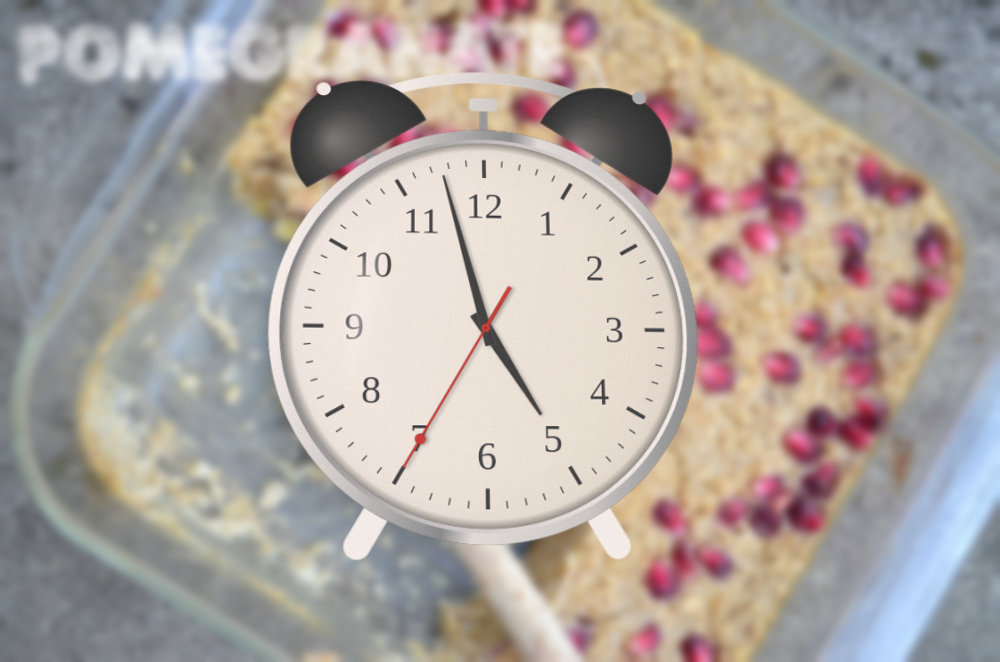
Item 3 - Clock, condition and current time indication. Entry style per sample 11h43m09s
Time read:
4h57m35s
